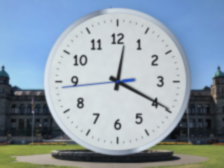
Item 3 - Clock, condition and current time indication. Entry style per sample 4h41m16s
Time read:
12h19m44s
